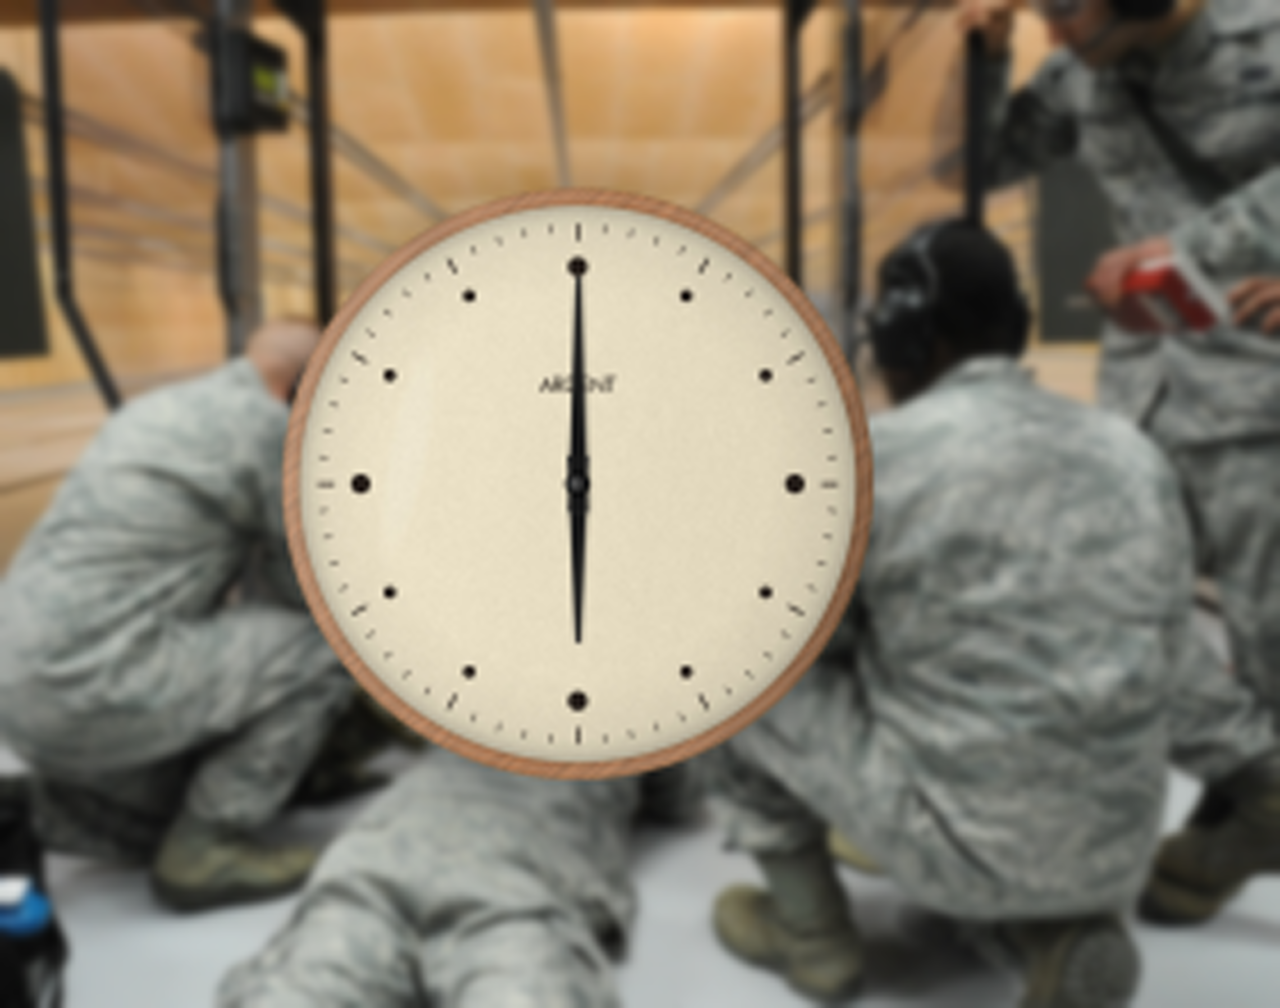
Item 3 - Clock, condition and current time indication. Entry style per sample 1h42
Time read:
6h00
